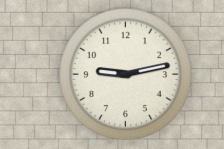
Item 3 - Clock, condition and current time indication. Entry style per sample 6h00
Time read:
9h13
